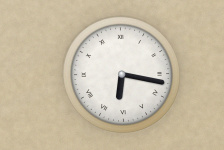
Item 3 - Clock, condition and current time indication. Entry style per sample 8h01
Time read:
6h17
